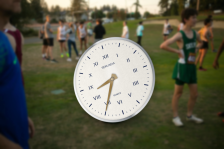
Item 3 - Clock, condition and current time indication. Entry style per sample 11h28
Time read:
8h35
